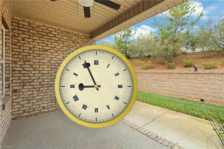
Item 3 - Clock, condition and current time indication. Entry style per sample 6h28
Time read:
8h56
